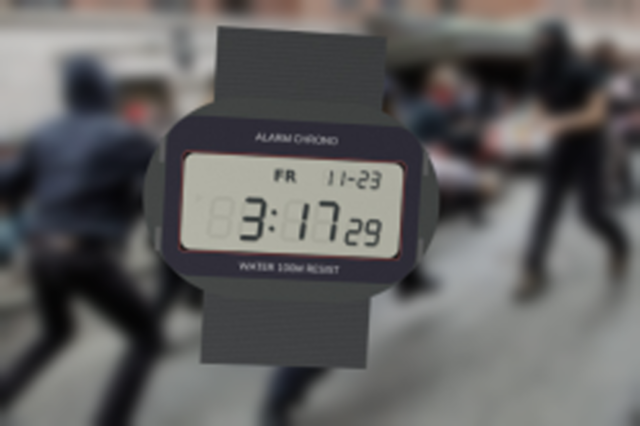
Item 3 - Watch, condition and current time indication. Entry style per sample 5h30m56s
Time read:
3h17m29s
